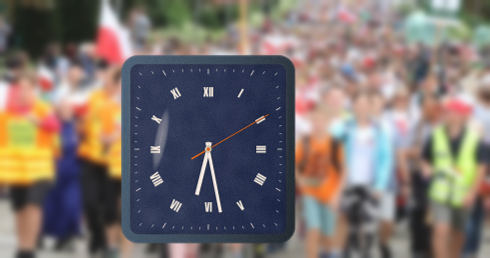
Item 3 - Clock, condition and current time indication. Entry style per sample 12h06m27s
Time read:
6h28m10s
